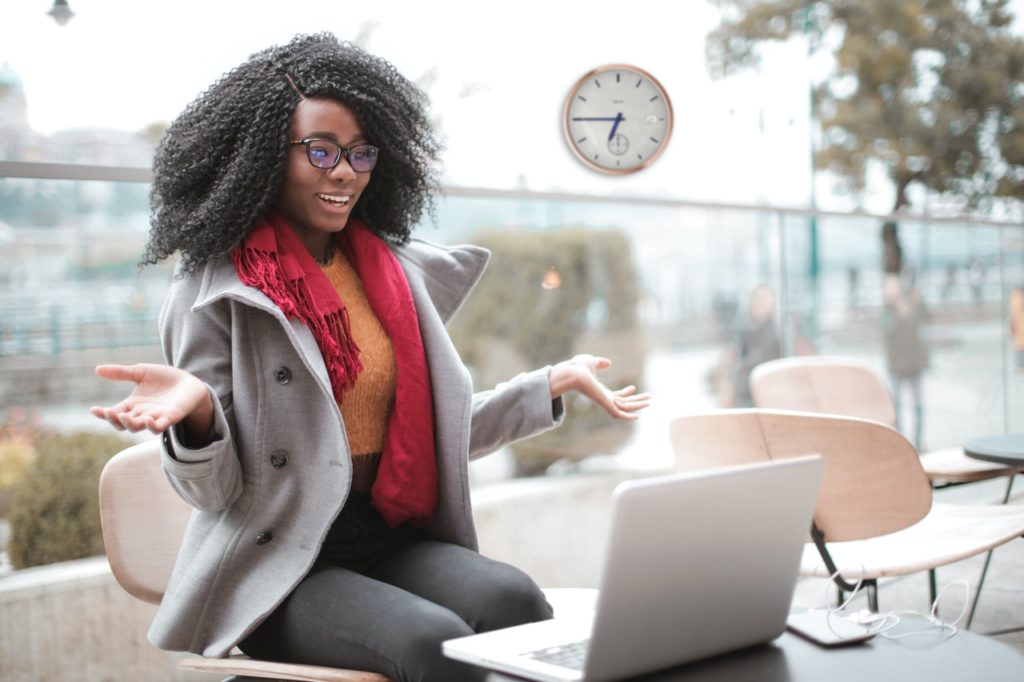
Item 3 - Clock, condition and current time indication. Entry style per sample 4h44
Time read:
6h45
